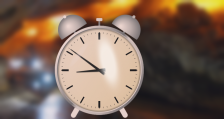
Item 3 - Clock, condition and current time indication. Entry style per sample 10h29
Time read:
8h51
